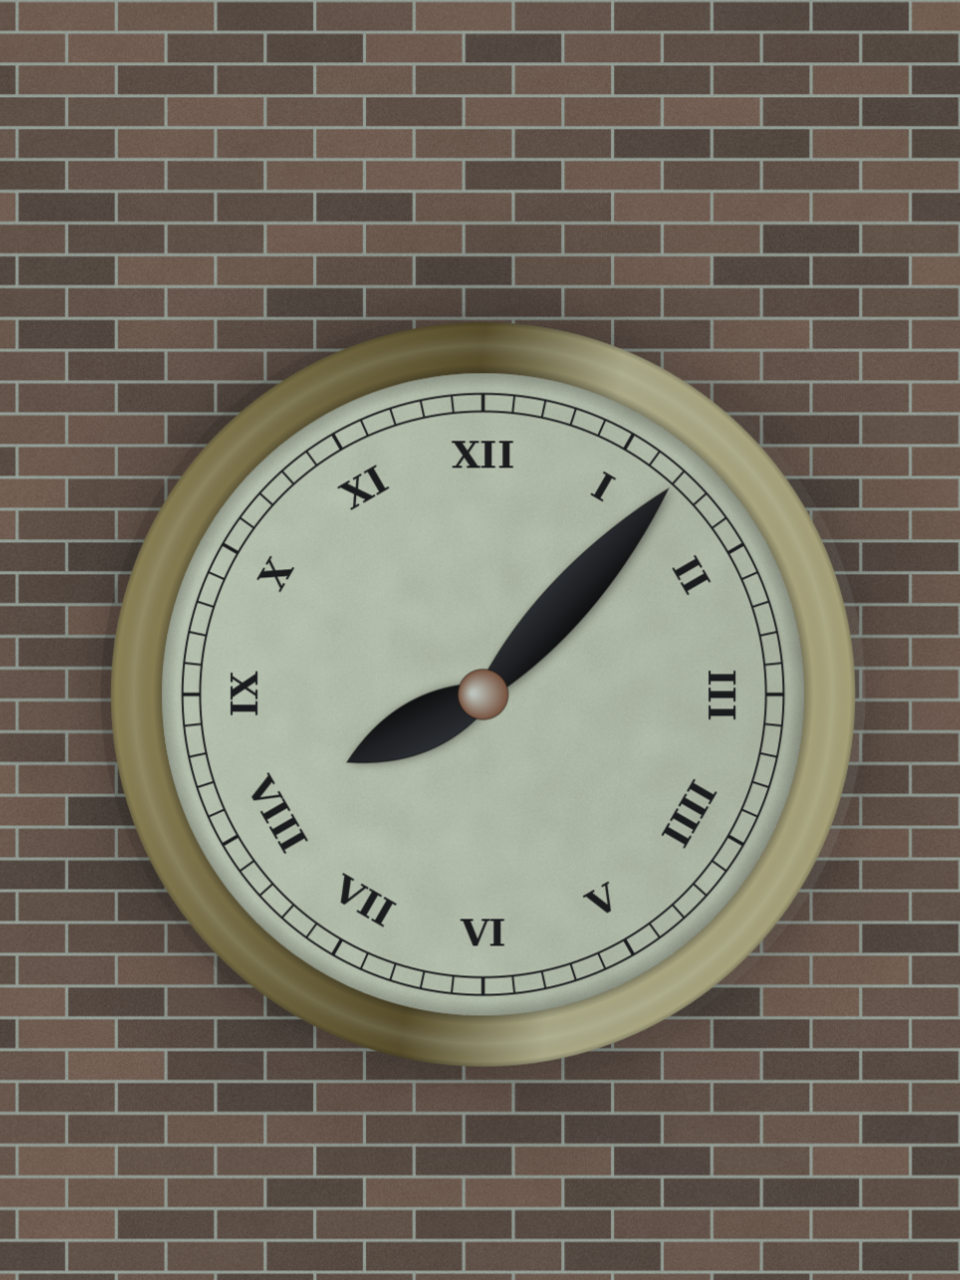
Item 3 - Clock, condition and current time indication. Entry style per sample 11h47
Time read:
8h07
